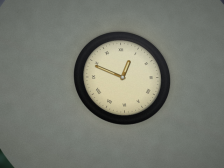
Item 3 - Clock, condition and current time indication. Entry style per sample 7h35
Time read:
12h49
